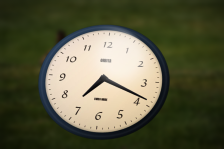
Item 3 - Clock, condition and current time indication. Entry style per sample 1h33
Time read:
7h19
